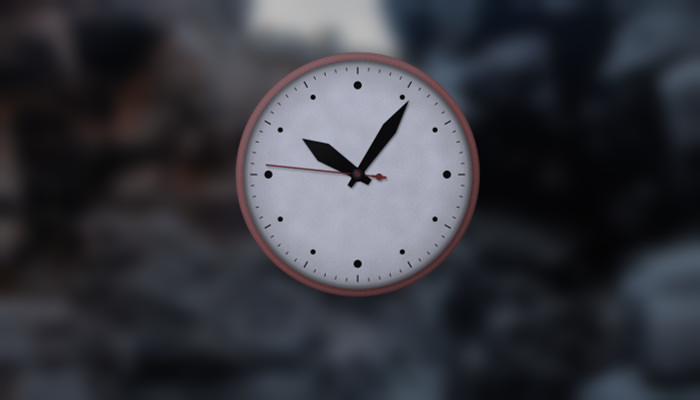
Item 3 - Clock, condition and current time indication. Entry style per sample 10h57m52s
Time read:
10h05m46s
